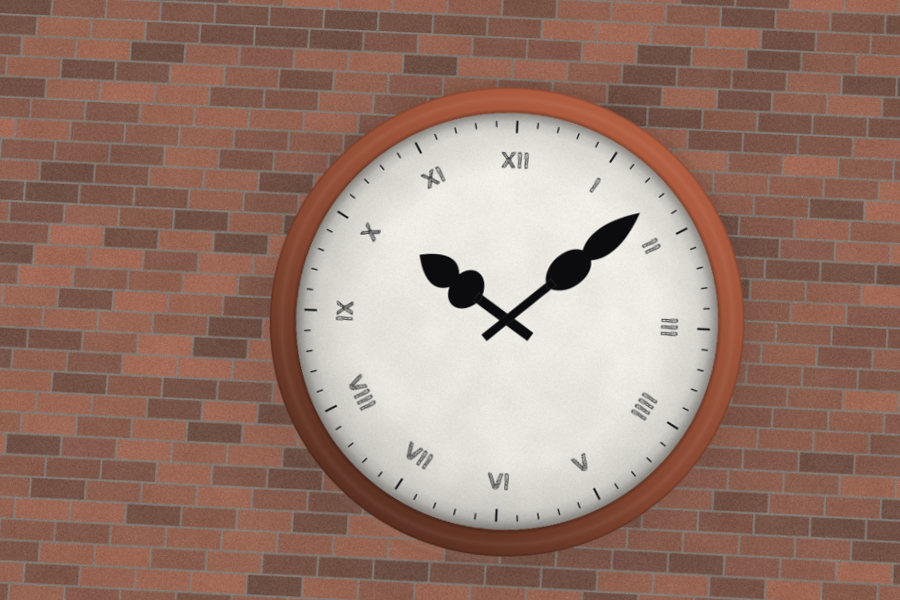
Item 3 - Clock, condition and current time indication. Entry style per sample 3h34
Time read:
10h08
